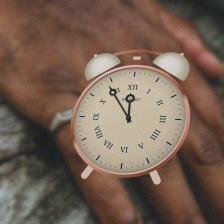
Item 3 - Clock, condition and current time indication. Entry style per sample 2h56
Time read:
11h54
